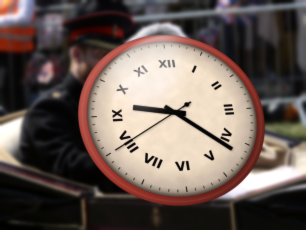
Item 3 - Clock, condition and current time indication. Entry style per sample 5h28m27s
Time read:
9h21m40s
